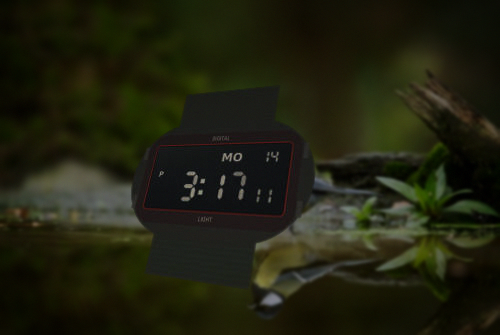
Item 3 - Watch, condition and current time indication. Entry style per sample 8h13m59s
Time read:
3h17m11s
